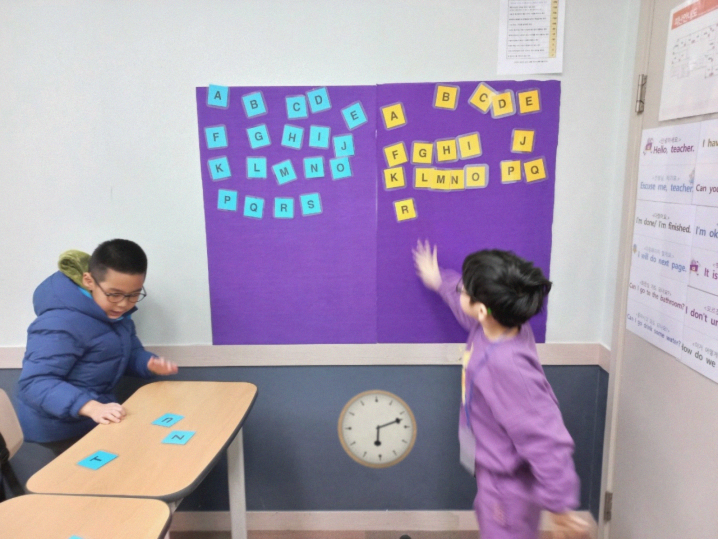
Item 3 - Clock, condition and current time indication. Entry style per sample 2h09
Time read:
6h12
